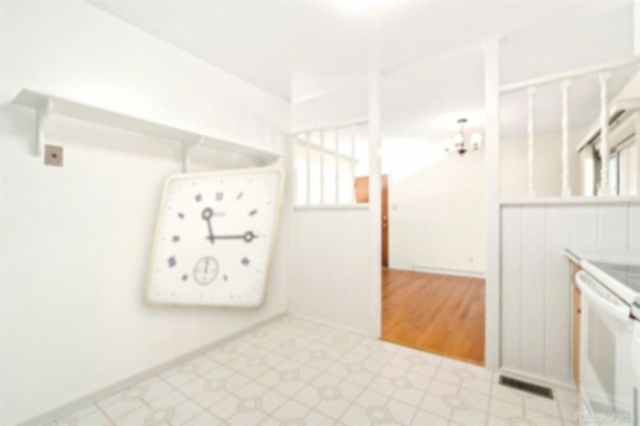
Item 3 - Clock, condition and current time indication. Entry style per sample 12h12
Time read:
11h15
